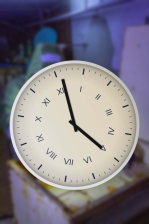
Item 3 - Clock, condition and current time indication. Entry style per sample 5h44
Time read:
5h01
